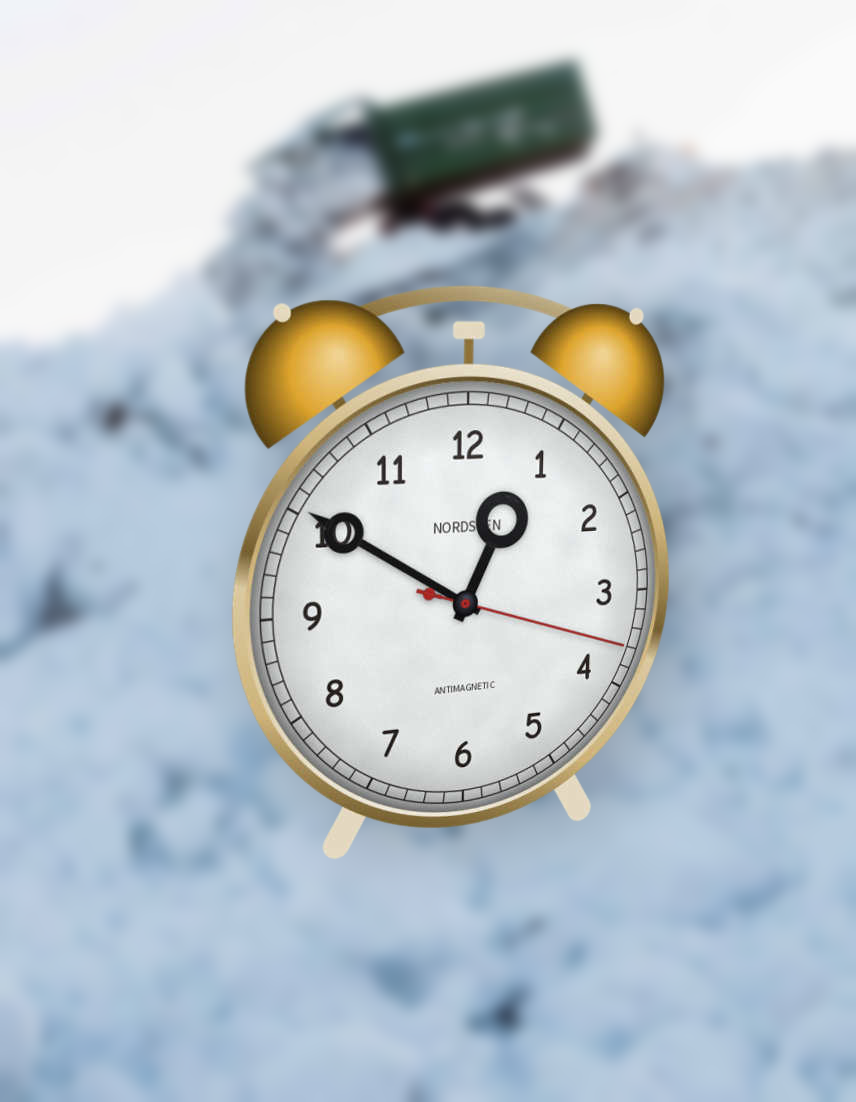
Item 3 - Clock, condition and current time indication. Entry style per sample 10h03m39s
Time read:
12h50m18s
